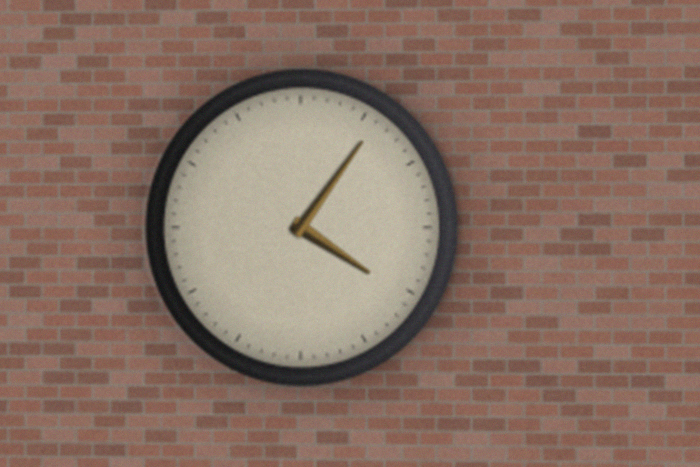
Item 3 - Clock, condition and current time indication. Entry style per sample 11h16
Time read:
4h06
